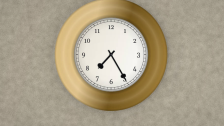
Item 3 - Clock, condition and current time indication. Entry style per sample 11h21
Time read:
7h25
